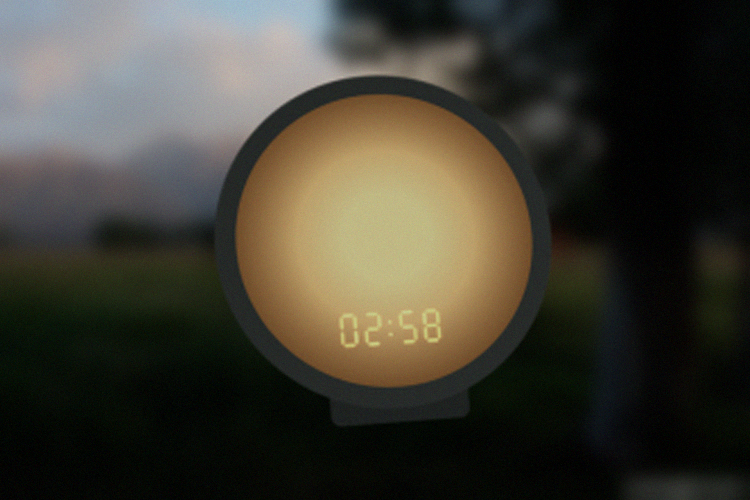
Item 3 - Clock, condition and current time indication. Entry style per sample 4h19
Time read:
2h58
